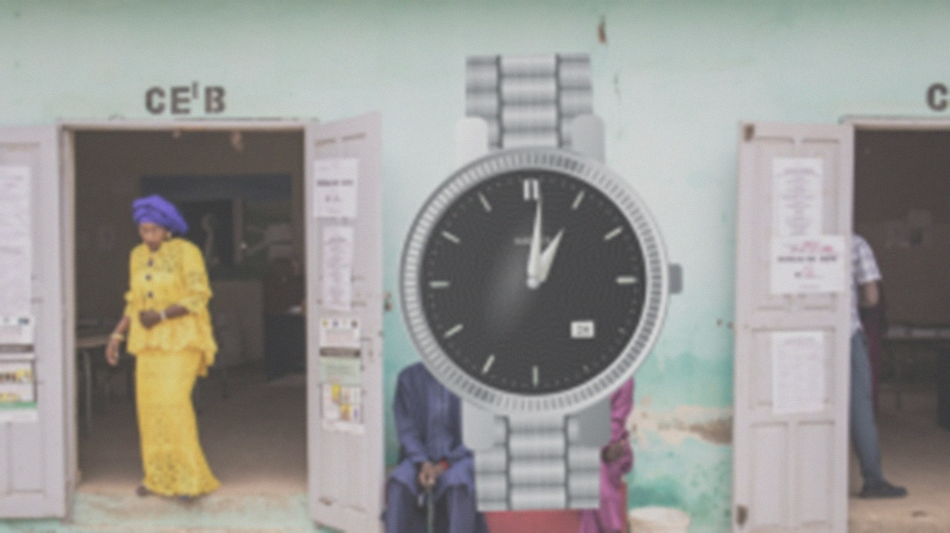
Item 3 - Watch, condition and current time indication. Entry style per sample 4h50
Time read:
1h01
